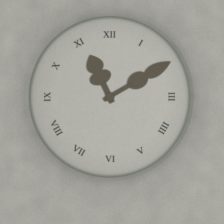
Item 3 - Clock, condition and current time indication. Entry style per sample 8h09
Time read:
11h10
